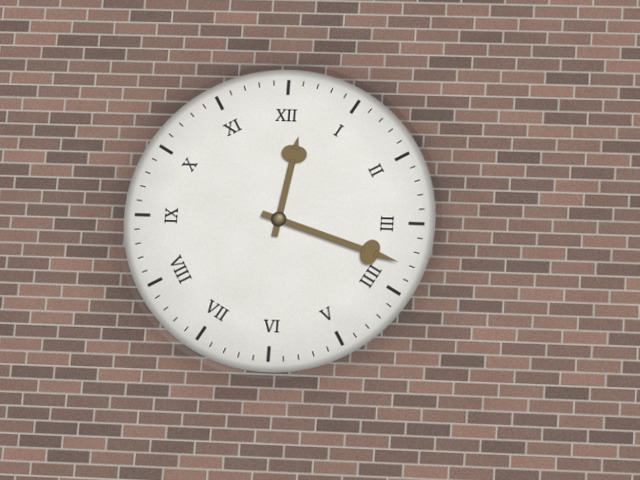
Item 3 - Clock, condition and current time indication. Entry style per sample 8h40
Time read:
12h18
